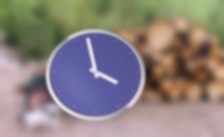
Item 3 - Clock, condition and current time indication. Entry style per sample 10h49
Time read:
3h58
